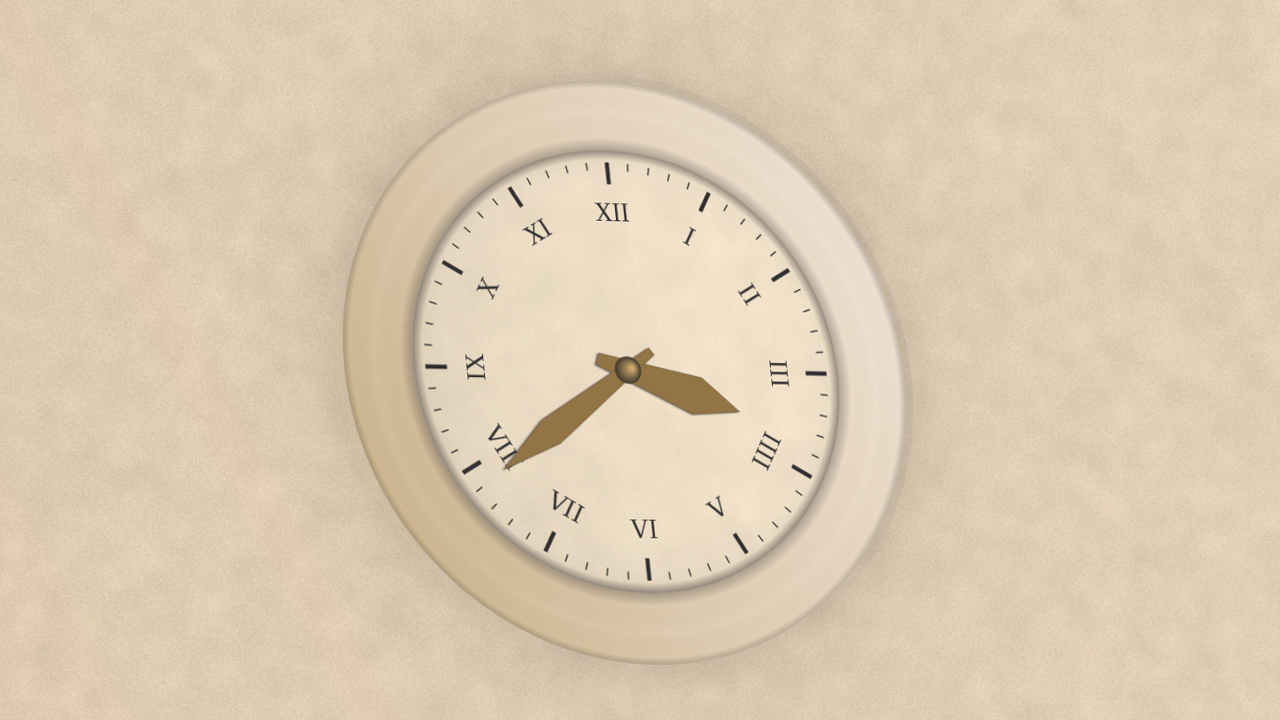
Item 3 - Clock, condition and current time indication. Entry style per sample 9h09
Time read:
3h39
